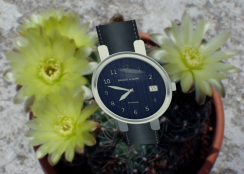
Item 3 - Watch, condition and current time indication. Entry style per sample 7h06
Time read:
7h48
